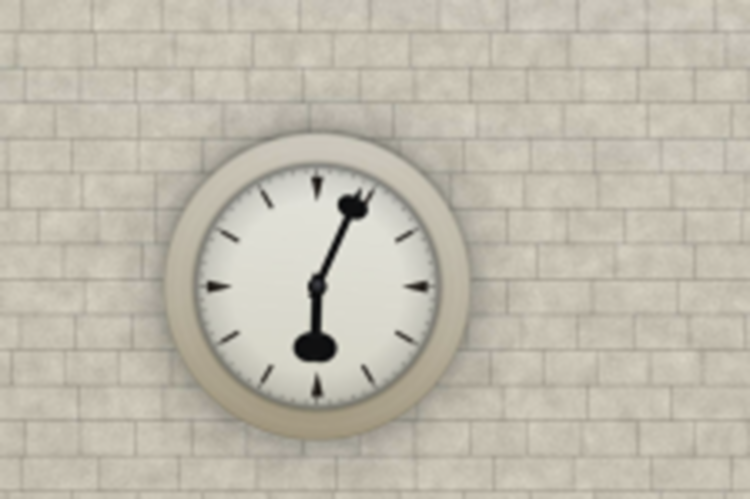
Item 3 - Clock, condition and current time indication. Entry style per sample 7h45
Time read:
6h04
